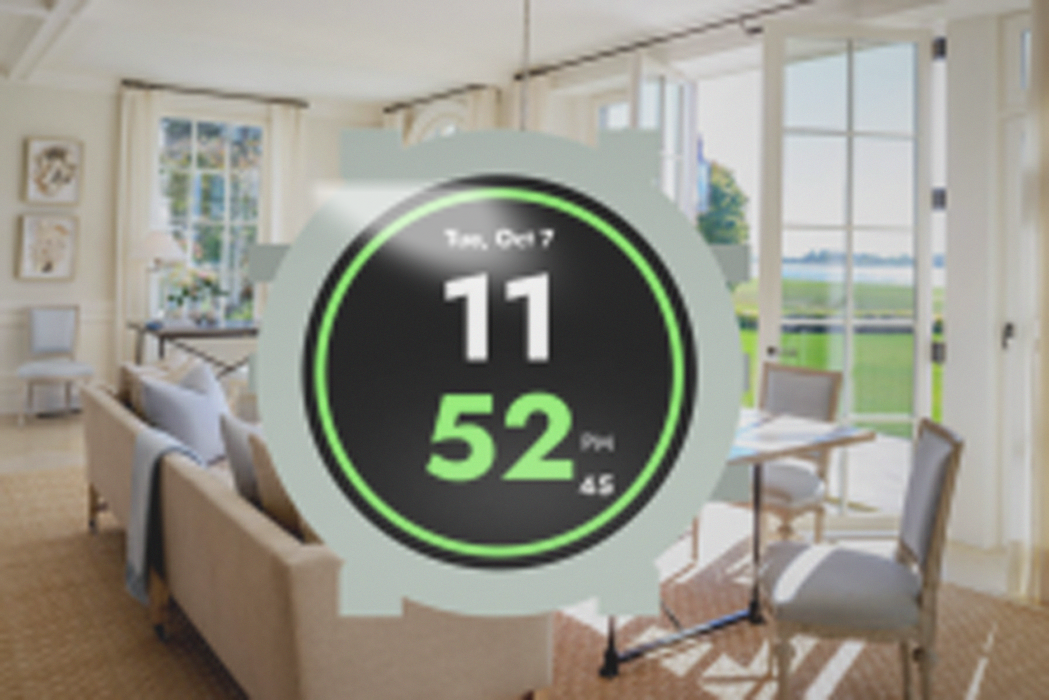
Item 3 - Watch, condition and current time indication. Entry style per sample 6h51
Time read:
11h52
